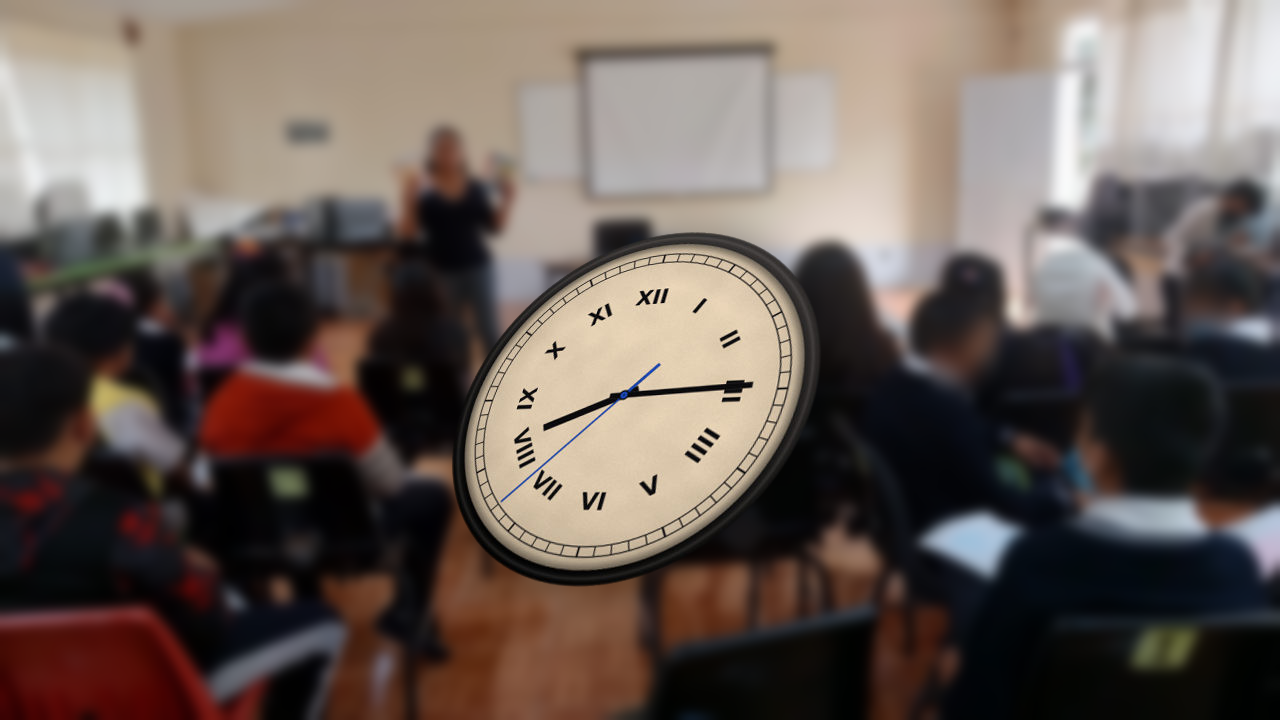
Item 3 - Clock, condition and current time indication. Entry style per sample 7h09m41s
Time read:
8h14m37s
